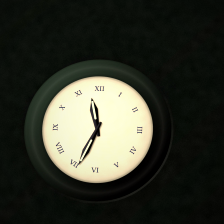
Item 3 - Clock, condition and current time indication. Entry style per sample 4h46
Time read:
11h34
